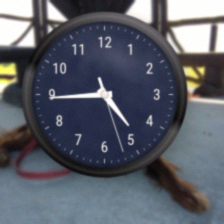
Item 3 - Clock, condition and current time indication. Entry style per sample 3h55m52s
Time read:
4h44m27s
